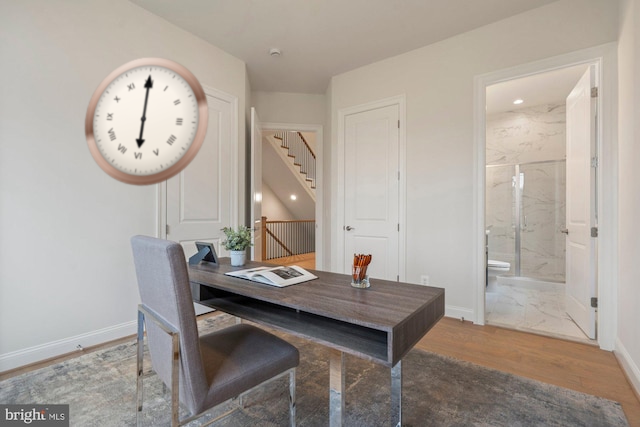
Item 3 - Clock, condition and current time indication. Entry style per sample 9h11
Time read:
6h00
